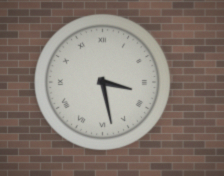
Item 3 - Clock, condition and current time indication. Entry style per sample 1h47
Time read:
3h28
